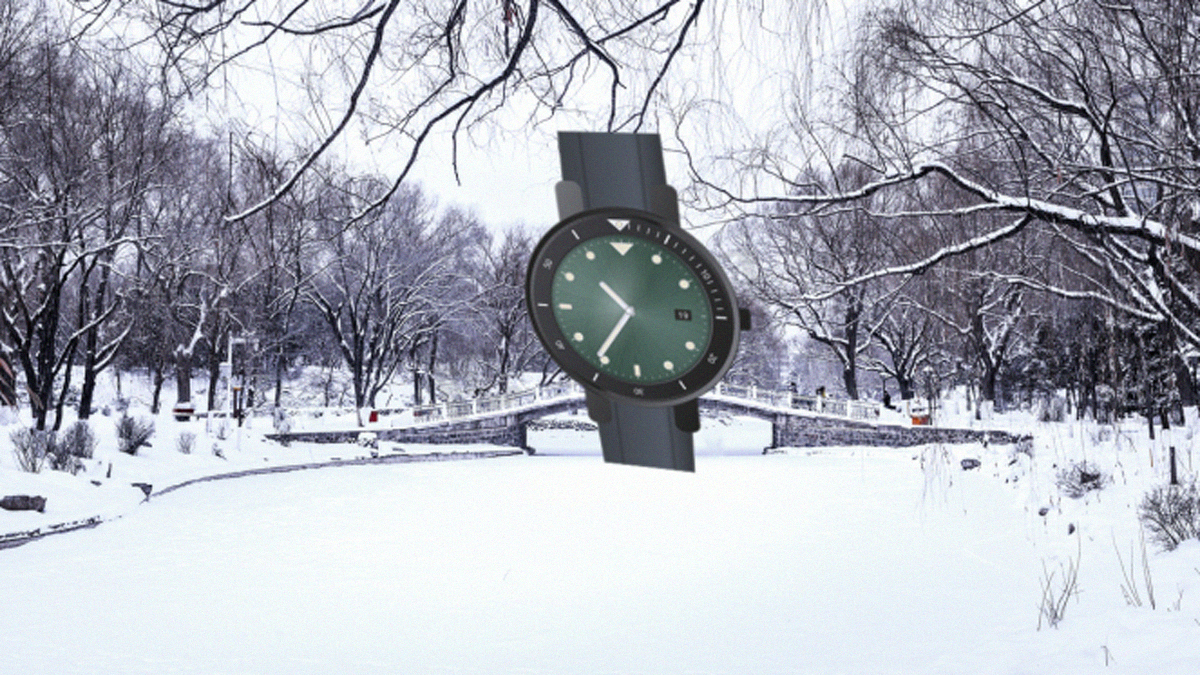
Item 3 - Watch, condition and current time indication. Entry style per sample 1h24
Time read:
10h36
